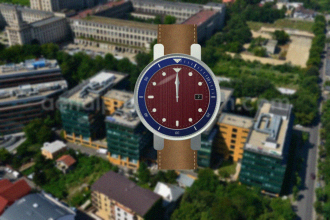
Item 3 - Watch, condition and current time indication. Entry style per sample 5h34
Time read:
12h00
